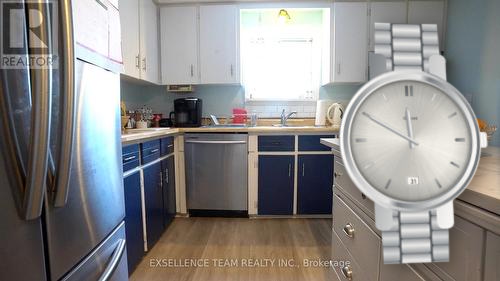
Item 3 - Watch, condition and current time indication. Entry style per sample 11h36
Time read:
11h50
